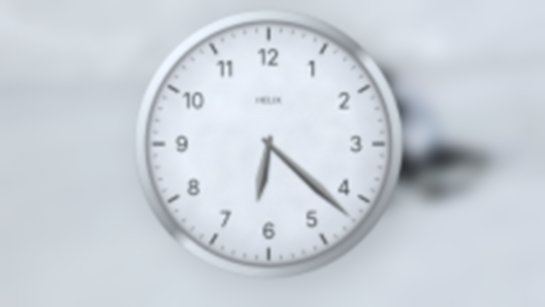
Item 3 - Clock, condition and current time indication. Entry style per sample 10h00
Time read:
6h22
